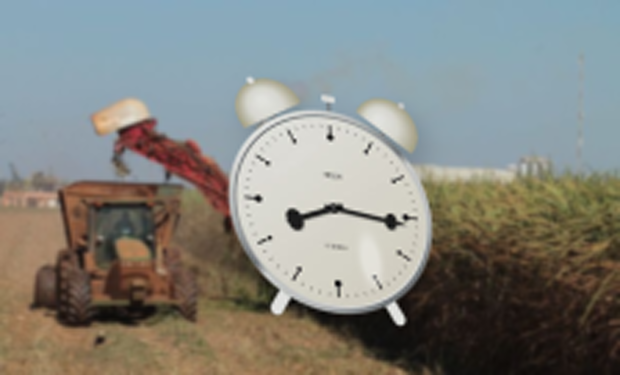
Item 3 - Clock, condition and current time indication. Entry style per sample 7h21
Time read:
8h16
